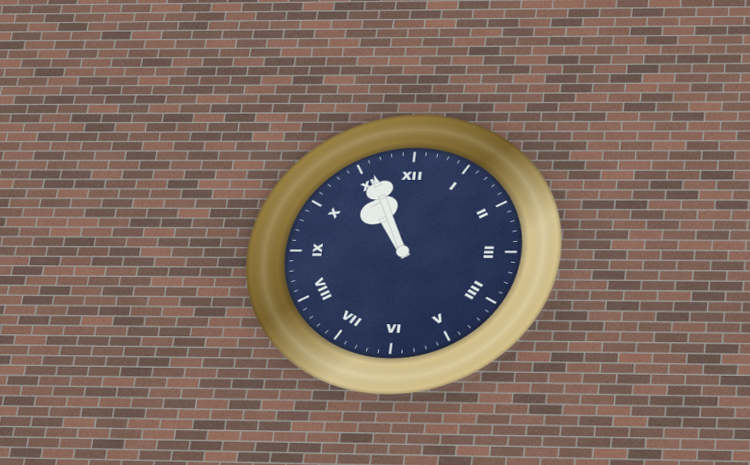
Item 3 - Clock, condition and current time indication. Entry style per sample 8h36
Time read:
10h56
